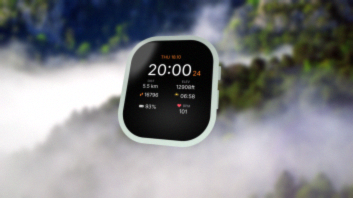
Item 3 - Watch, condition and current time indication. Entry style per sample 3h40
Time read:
20h00
